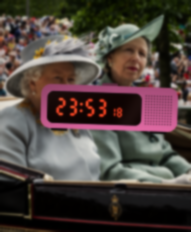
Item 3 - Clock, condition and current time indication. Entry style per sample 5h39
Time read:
23h53
